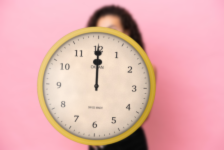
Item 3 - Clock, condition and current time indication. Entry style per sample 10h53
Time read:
12h00
